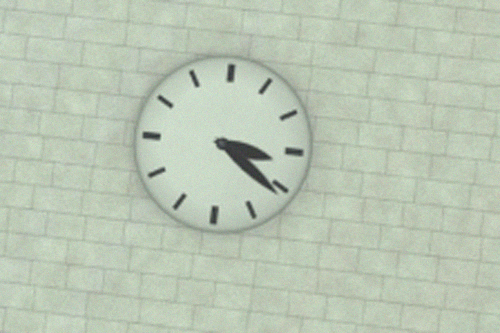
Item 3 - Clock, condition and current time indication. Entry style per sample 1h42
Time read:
3h21
